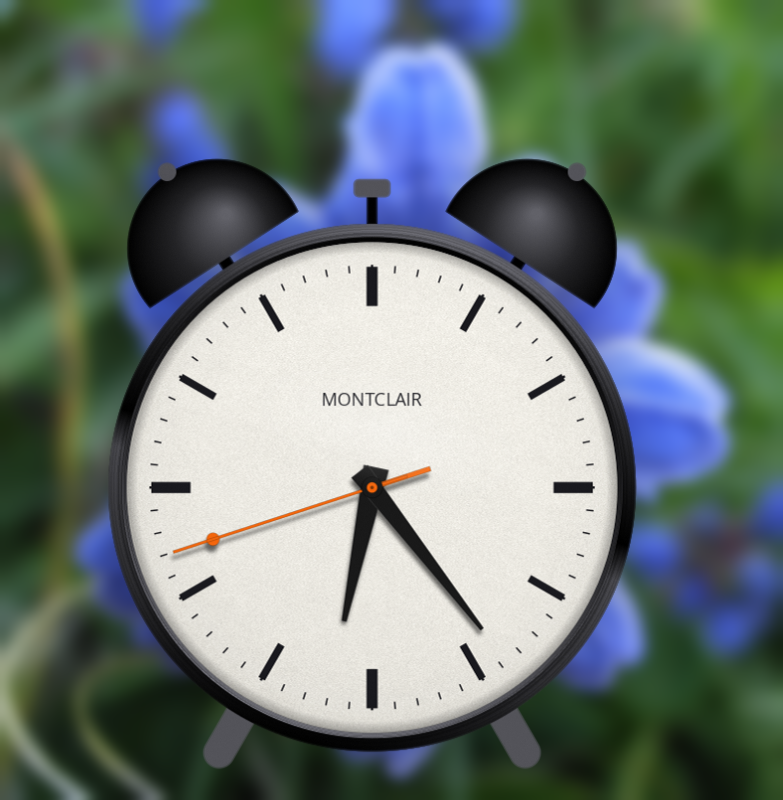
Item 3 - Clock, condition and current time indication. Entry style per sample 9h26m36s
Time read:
6h23m42s
